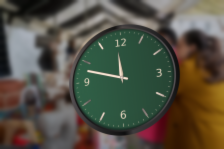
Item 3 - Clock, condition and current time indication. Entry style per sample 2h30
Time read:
11h48
